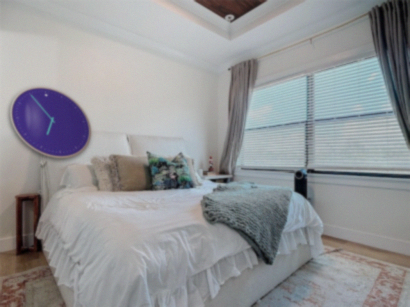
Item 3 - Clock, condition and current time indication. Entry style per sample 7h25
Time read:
6h55
